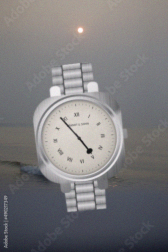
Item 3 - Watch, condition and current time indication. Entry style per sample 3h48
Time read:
4h54
